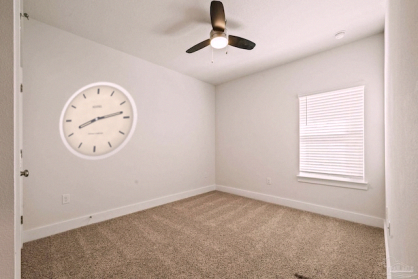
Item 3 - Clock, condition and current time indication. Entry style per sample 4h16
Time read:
8h13
